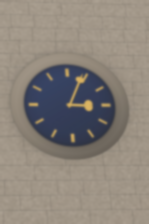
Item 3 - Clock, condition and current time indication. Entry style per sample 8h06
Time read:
3h04
